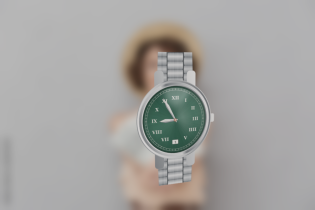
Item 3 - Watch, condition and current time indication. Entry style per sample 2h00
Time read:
8h55
